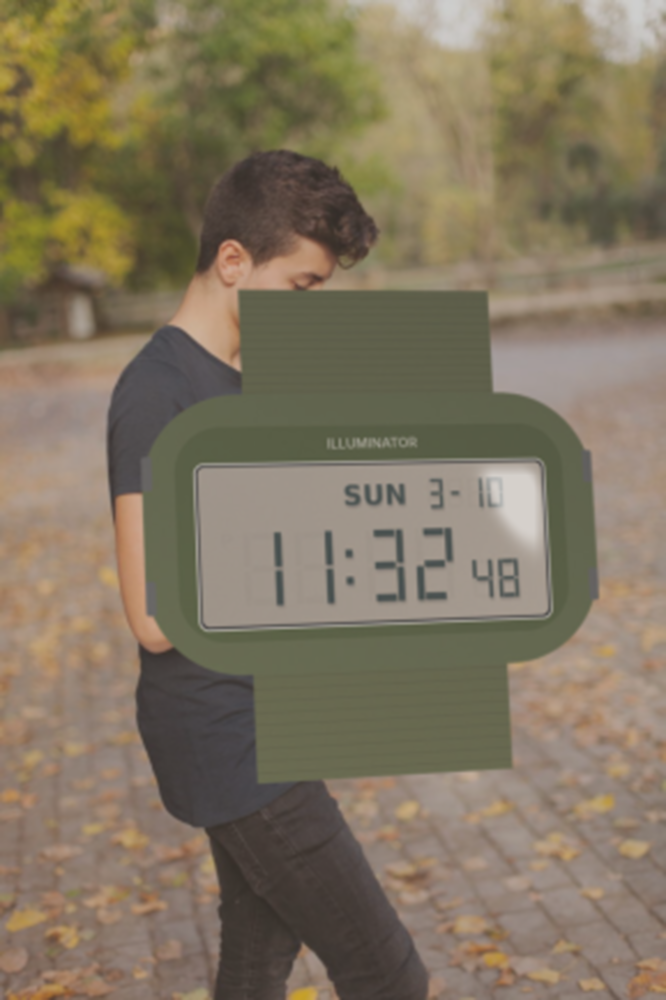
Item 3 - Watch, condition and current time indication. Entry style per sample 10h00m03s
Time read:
11h32m48s
